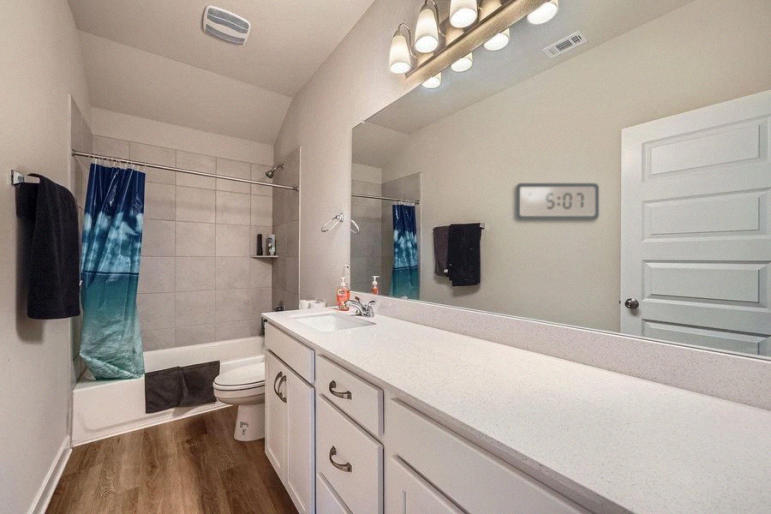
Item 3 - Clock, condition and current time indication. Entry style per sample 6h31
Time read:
5h07
